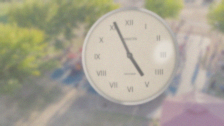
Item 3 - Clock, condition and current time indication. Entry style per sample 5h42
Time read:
4h56
